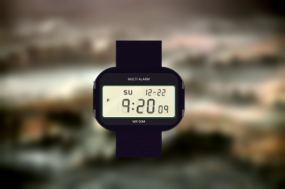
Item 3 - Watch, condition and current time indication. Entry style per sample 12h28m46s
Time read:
9h20m09s
